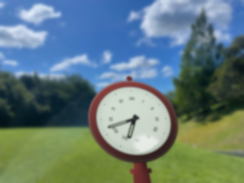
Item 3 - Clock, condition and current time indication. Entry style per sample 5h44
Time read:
6h42
